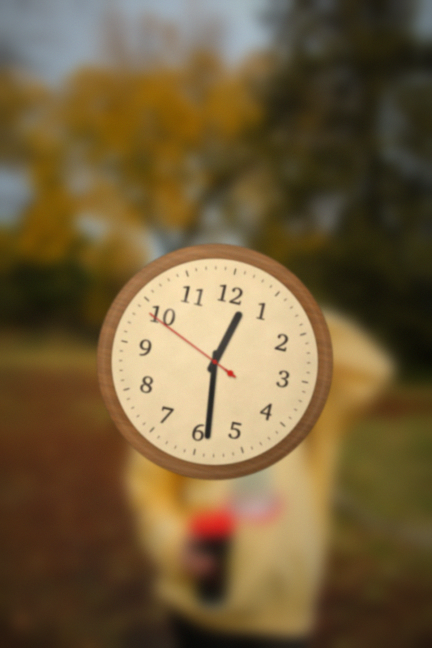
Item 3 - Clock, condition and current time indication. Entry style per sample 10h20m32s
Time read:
12h28m49s
